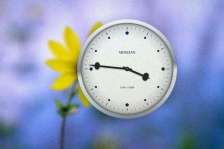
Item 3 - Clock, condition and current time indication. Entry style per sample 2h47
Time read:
3h46
